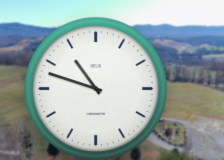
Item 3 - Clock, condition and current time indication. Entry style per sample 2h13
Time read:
10h48
